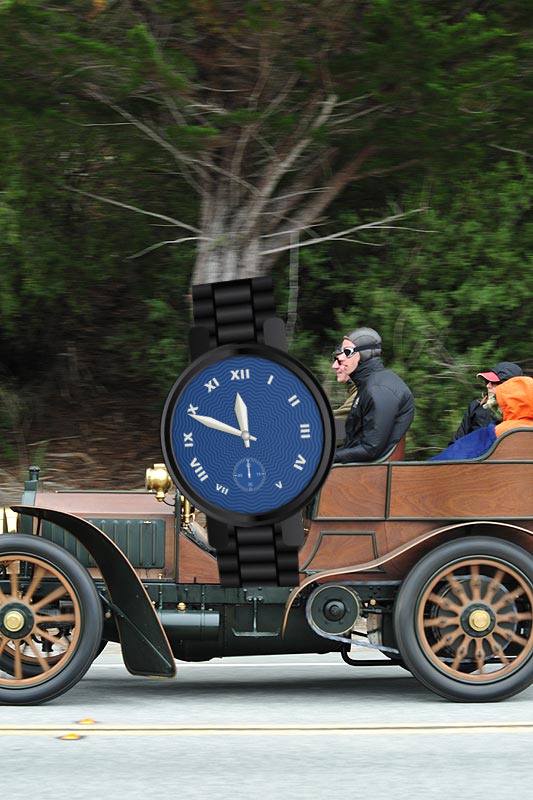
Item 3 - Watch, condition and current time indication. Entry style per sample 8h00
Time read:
11h49
